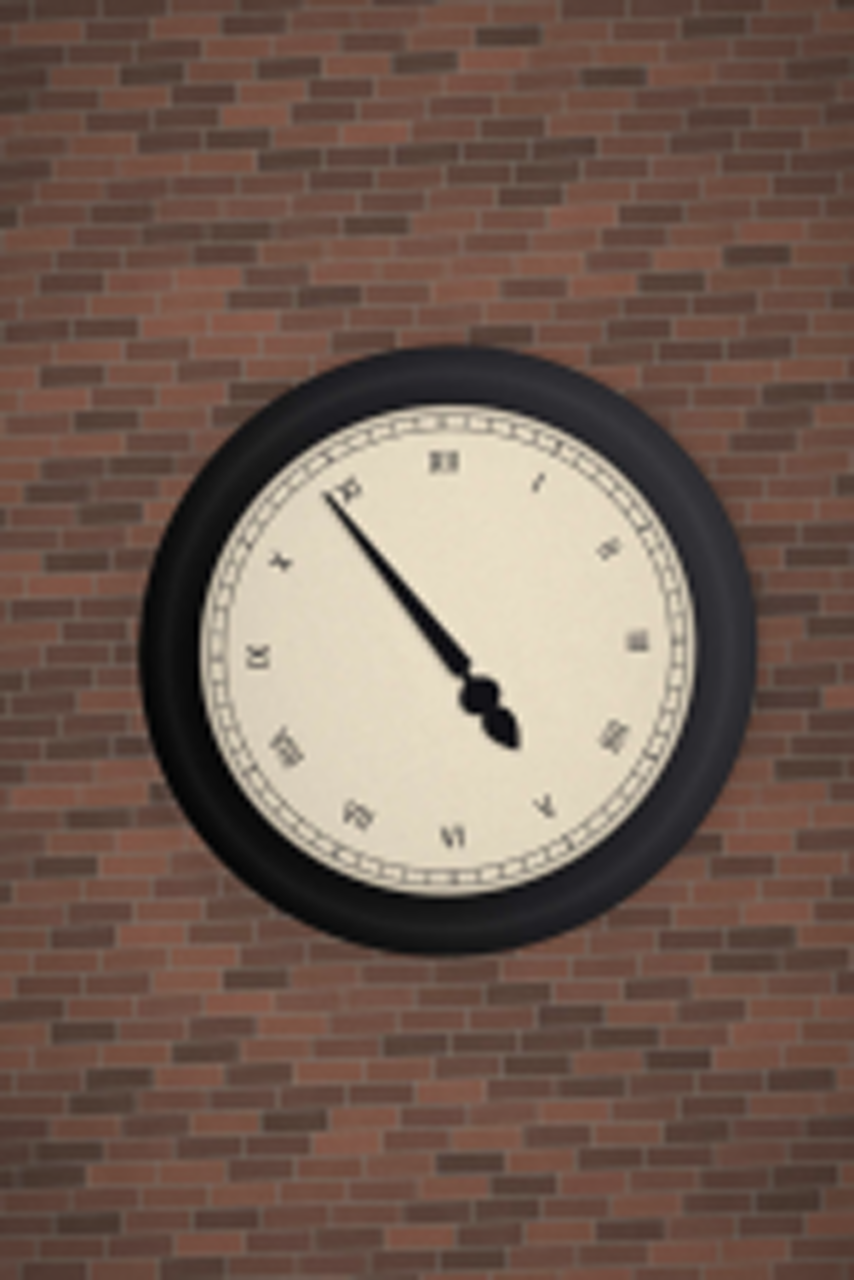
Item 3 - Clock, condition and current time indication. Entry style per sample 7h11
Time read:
4h54
